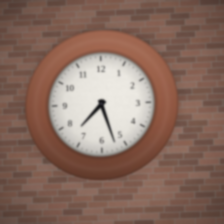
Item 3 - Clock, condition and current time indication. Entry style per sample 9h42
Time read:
7h27
